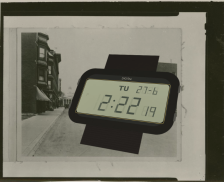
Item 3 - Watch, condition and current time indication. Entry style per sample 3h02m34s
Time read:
2h22m19s
